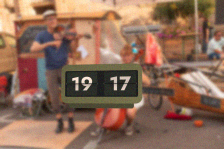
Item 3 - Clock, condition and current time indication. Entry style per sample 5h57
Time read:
19h17
